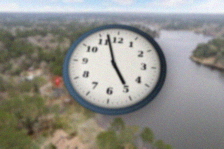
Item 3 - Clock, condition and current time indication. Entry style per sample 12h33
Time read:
4h57
